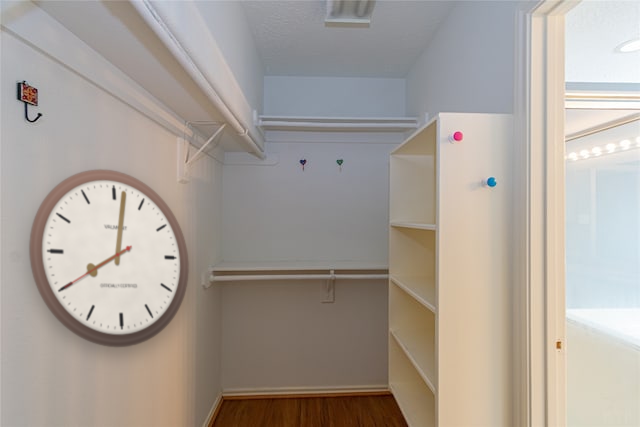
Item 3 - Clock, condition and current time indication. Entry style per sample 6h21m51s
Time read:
8h01m40s
